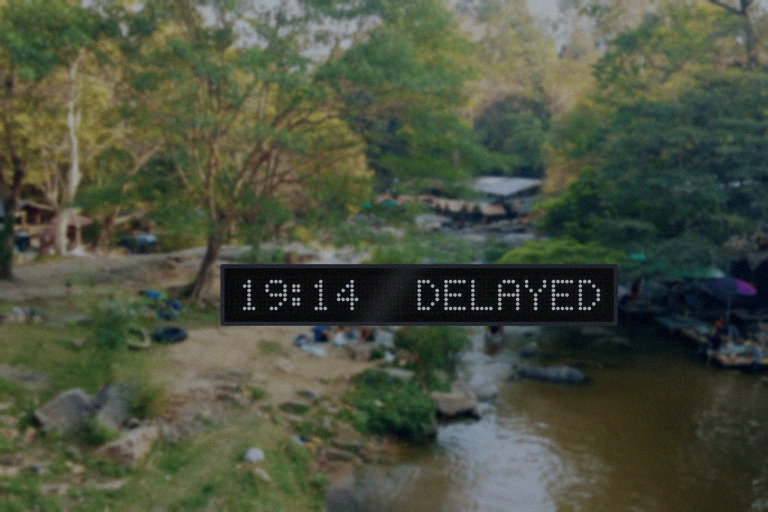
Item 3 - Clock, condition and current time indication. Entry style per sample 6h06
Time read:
19h14
